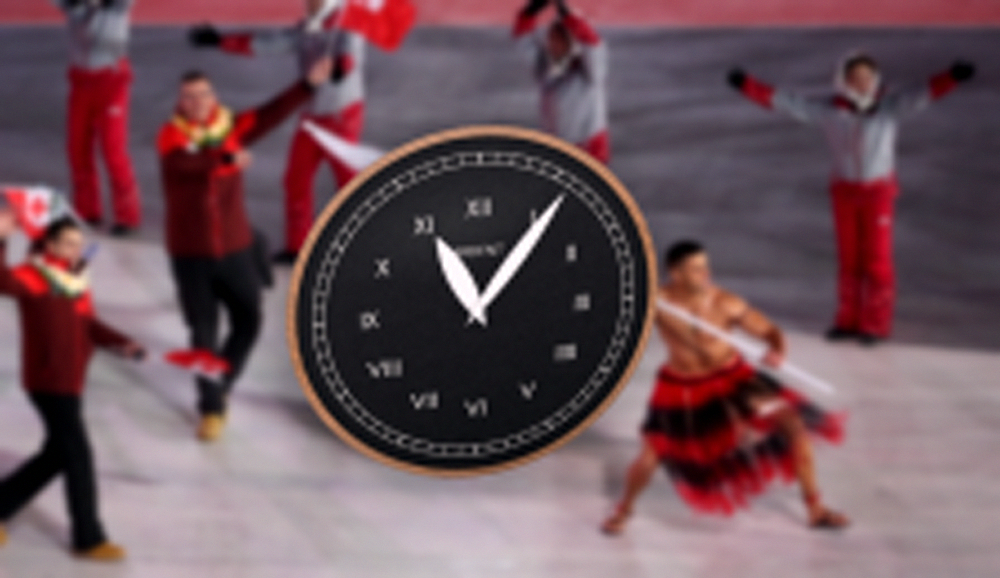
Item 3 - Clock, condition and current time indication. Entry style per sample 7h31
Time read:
11h06
